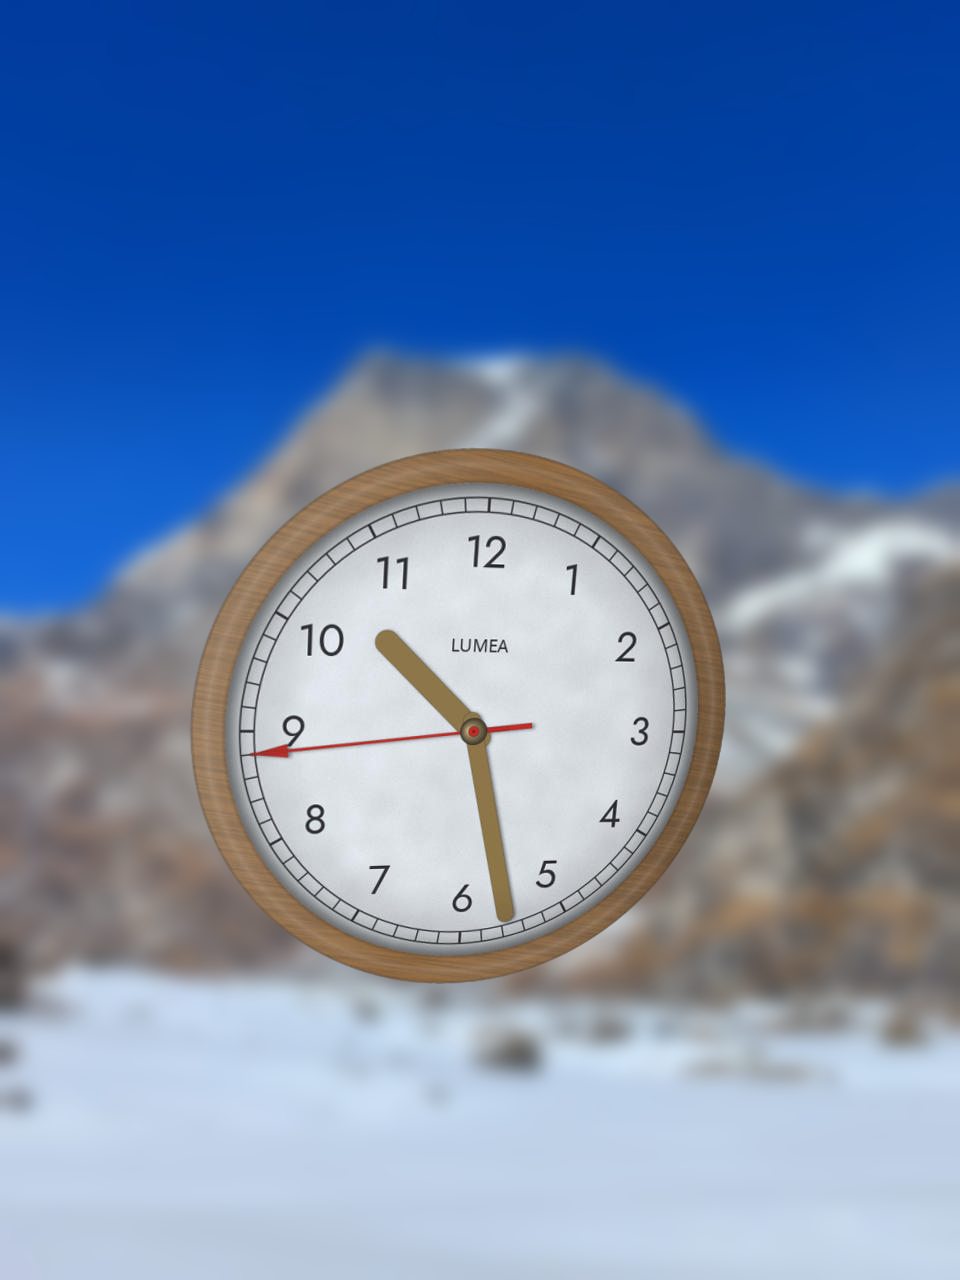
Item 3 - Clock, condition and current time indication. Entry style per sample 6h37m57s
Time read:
10h27m44s
